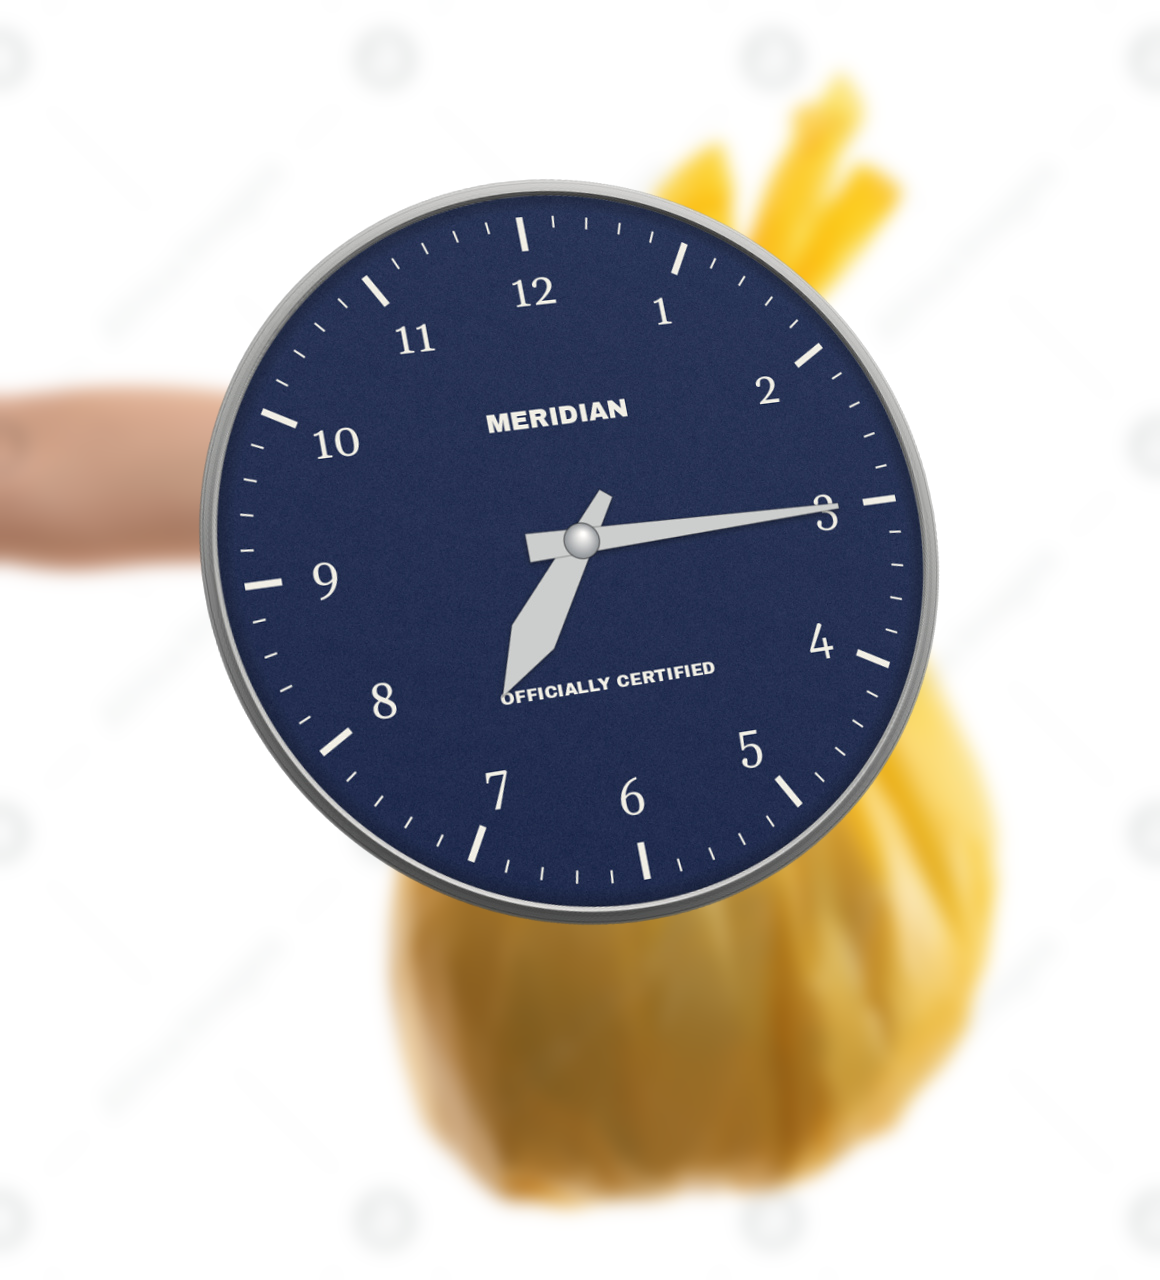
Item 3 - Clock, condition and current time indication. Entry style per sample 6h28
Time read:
7h15
